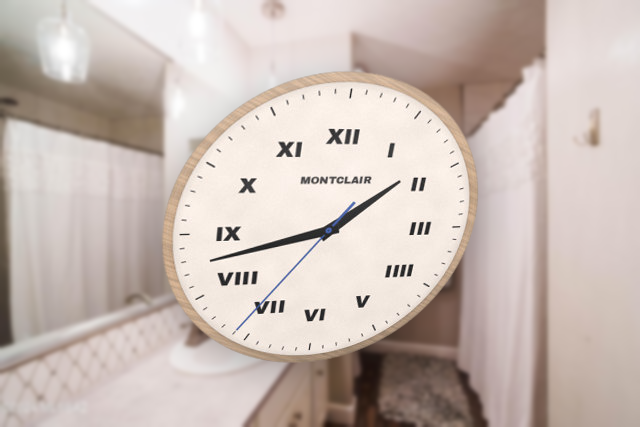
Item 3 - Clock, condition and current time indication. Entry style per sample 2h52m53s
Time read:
1h42m36s
